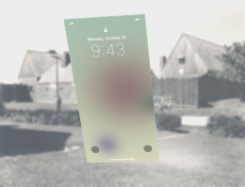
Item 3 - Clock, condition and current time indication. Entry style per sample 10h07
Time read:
9h43
